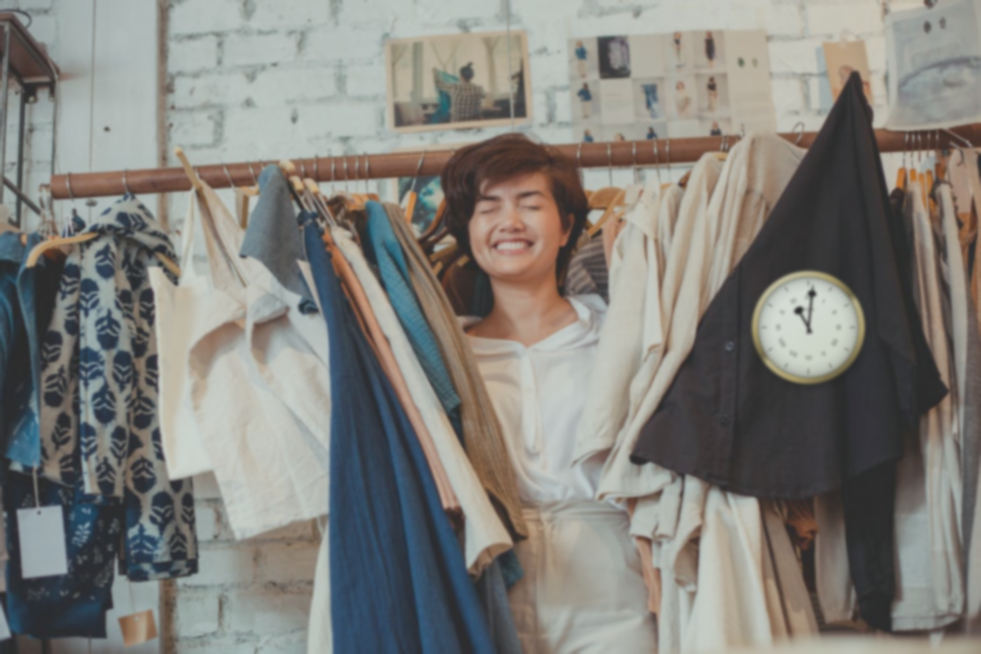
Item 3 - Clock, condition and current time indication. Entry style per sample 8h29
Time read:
11h01
